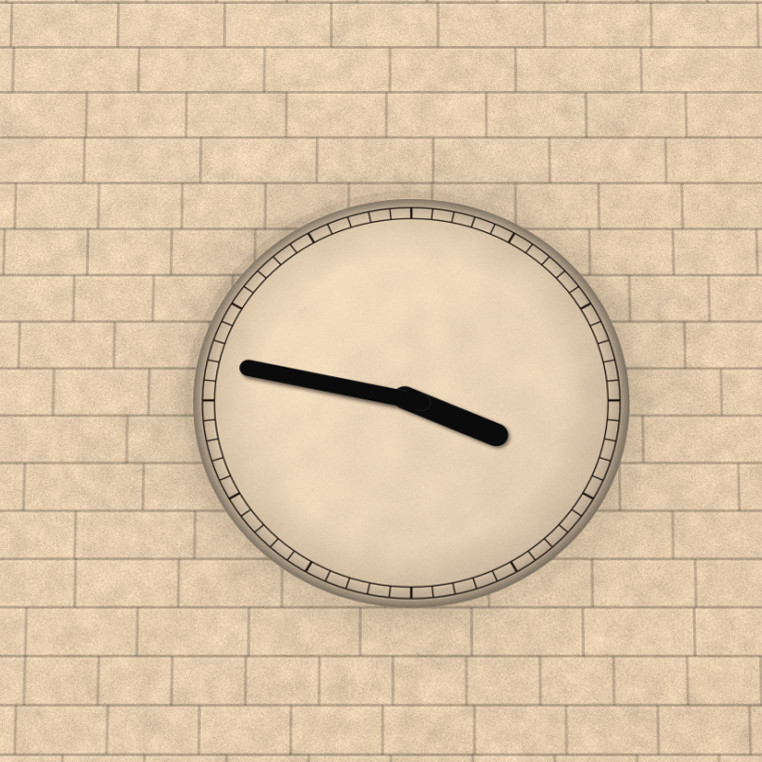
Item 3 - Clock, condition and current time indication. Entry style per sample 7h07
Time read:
3h47
